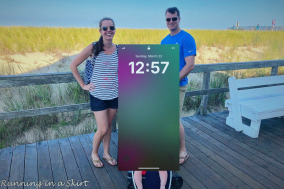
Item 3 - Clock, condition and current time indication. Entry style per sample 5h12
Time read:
12h57
